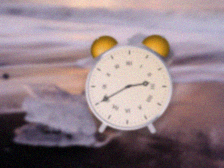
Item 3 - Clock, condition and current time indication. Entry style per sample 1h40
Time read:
2h40
